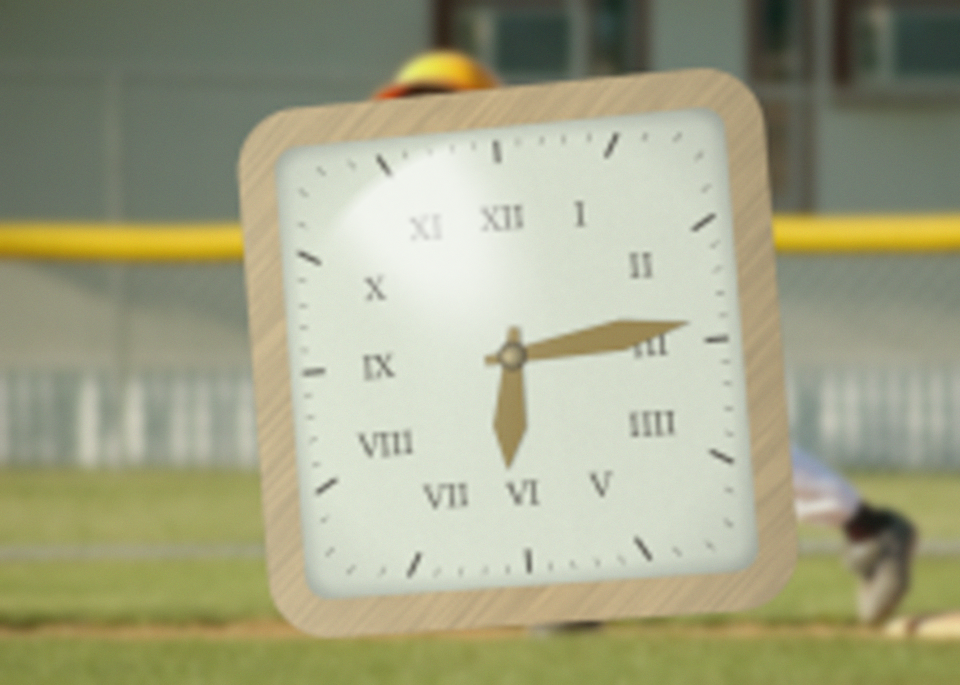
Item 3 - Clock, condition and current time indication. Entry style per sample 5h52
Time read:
6h14
